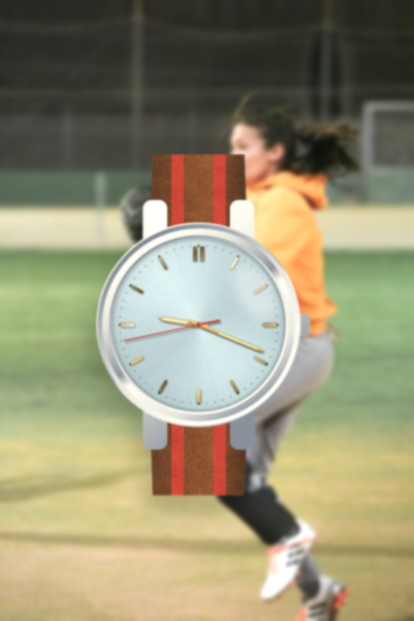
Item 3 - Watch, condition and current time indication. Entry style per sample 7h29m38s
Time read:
9h18m43s
